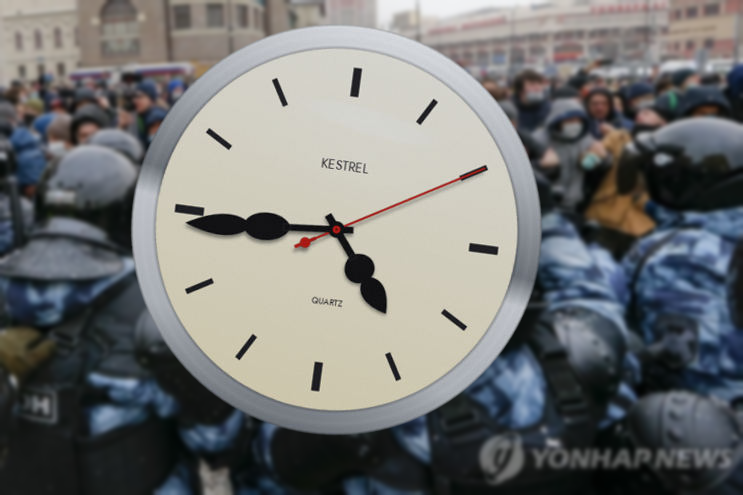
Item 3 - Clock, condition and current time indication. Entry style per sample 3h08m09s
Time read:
4h44m10s
